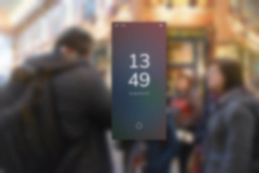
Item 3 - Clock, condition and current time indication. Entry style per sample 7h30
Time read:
13h49
